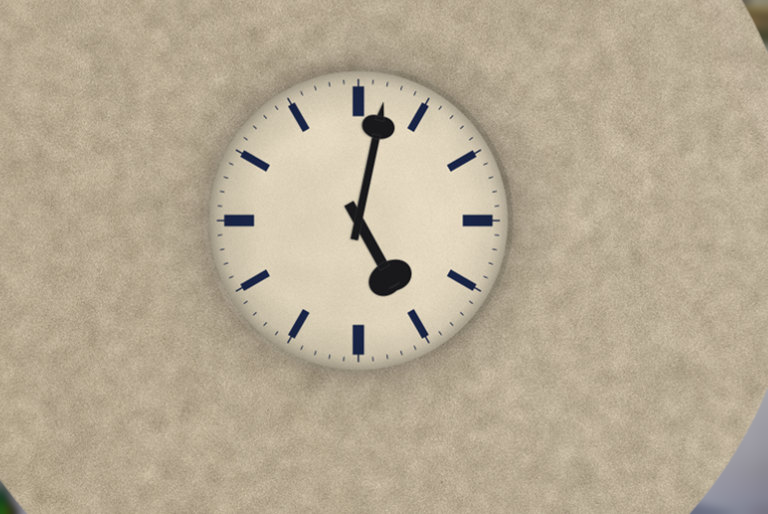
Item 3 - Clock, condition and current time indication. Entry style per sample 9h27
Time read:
5h02
